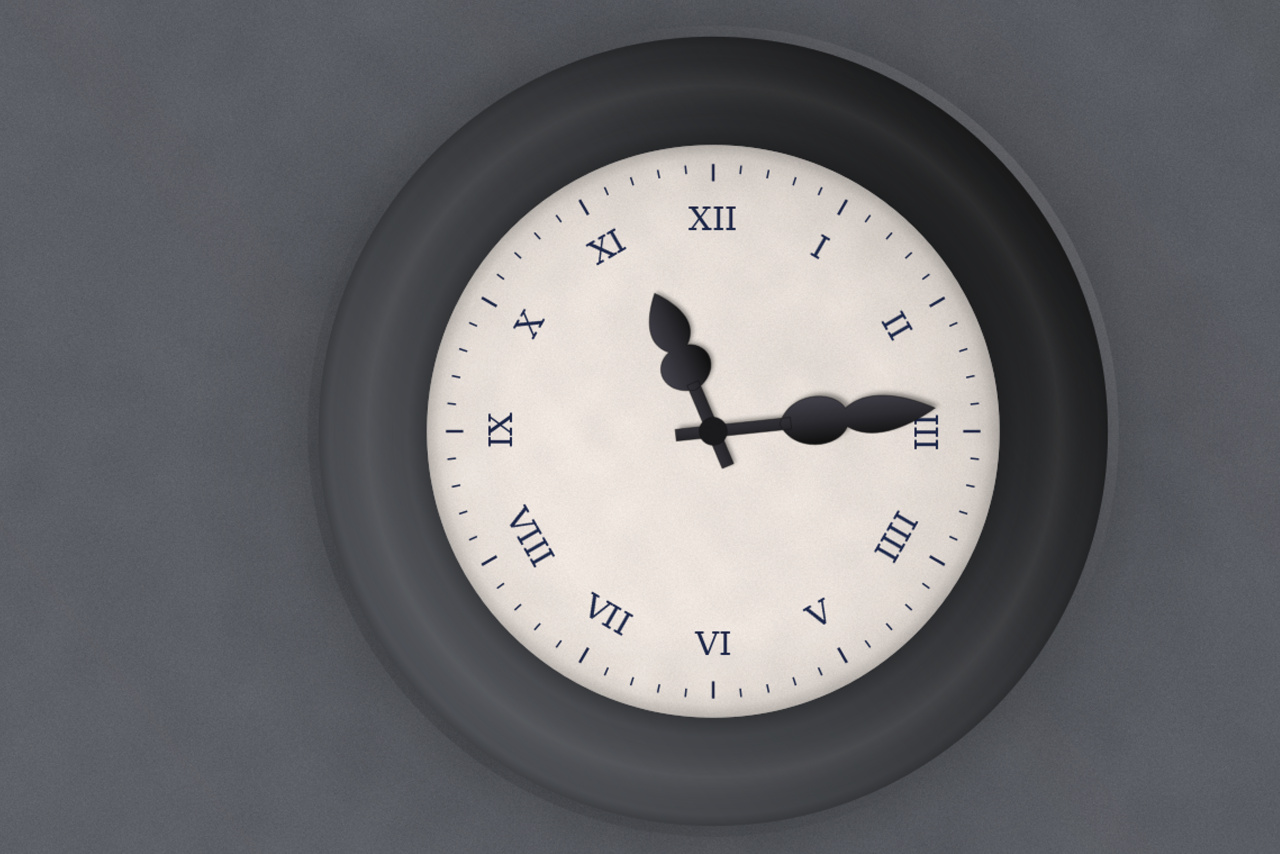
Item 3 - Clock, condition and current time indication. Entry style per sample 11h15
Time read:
11h14
